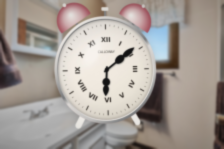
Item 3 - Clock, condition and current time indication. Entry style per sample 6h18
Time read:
6h09
